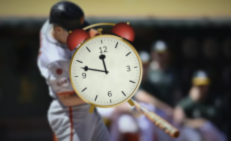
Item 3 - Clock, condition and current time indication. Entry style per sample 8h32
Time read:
11h48
